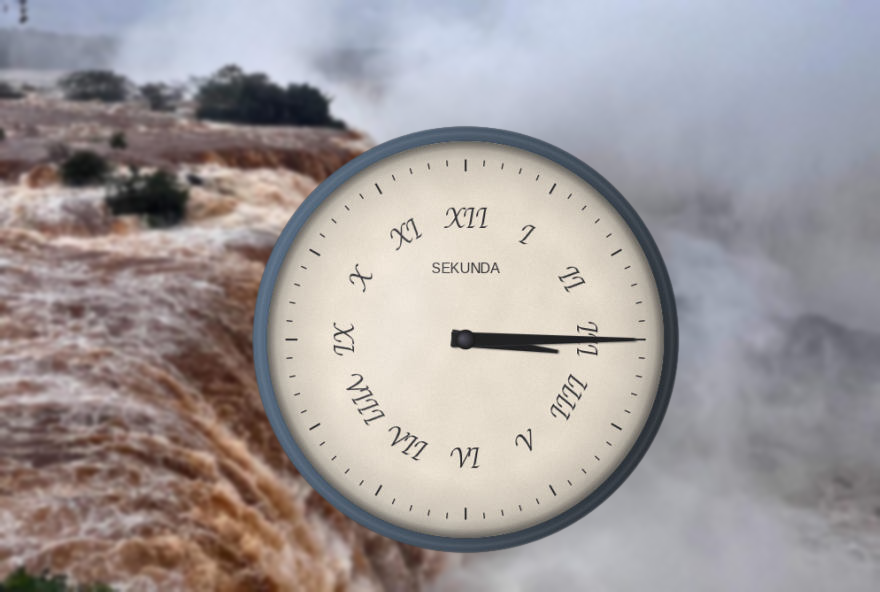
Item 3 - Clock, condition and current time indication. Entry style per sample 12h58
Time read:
3h15
